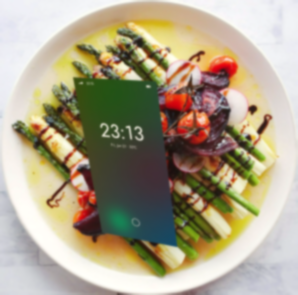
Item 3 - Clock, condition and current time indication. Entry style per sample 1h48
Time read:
23h13
